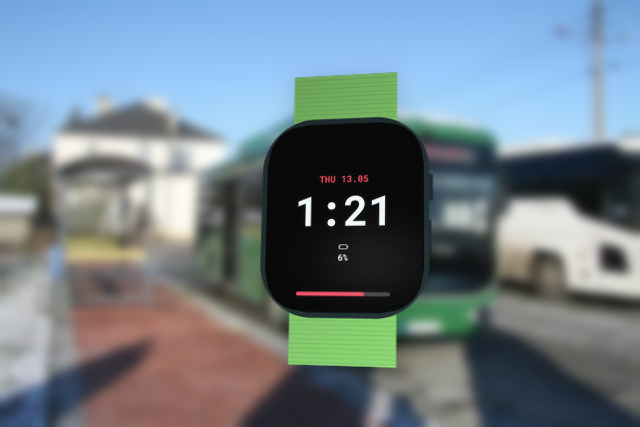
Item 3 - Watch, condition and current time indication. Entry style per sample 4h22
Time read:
1h21
